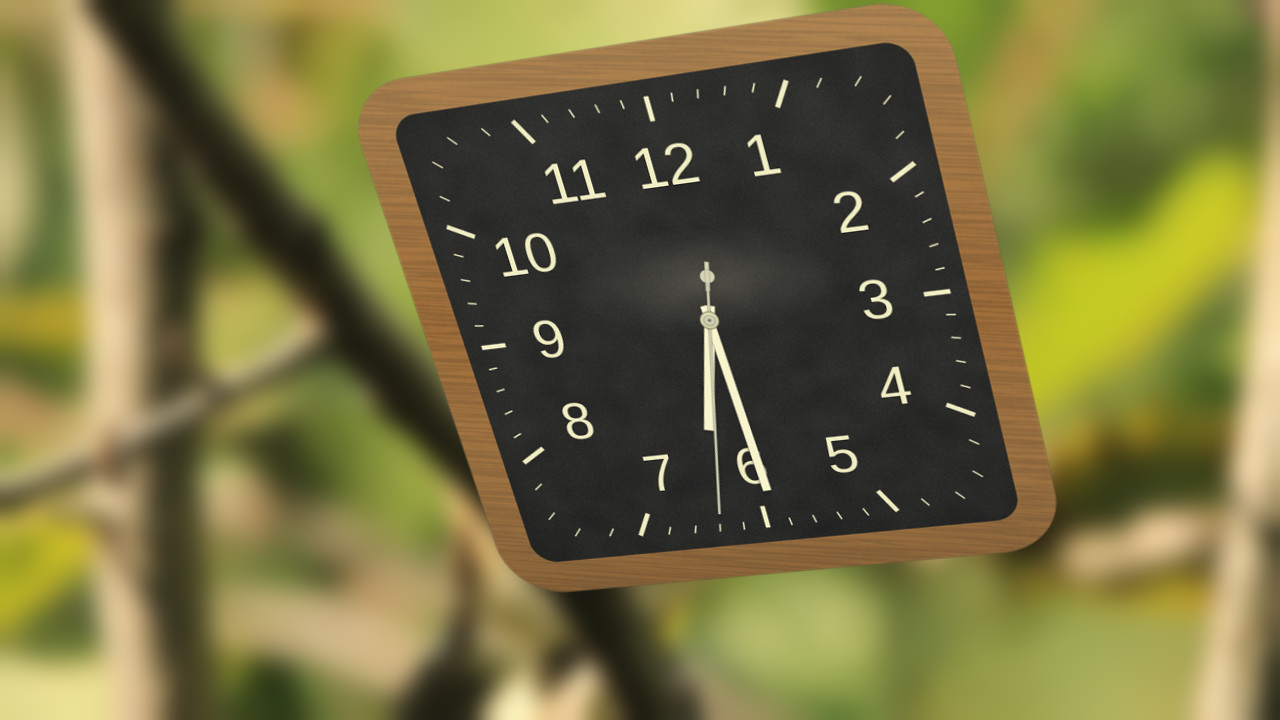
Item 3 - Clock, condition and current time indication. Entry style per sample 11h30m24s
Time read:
6h29m32s
